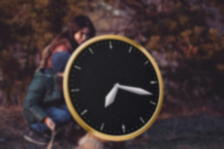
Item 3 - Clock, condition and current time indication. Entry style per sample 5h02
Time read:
7h18
